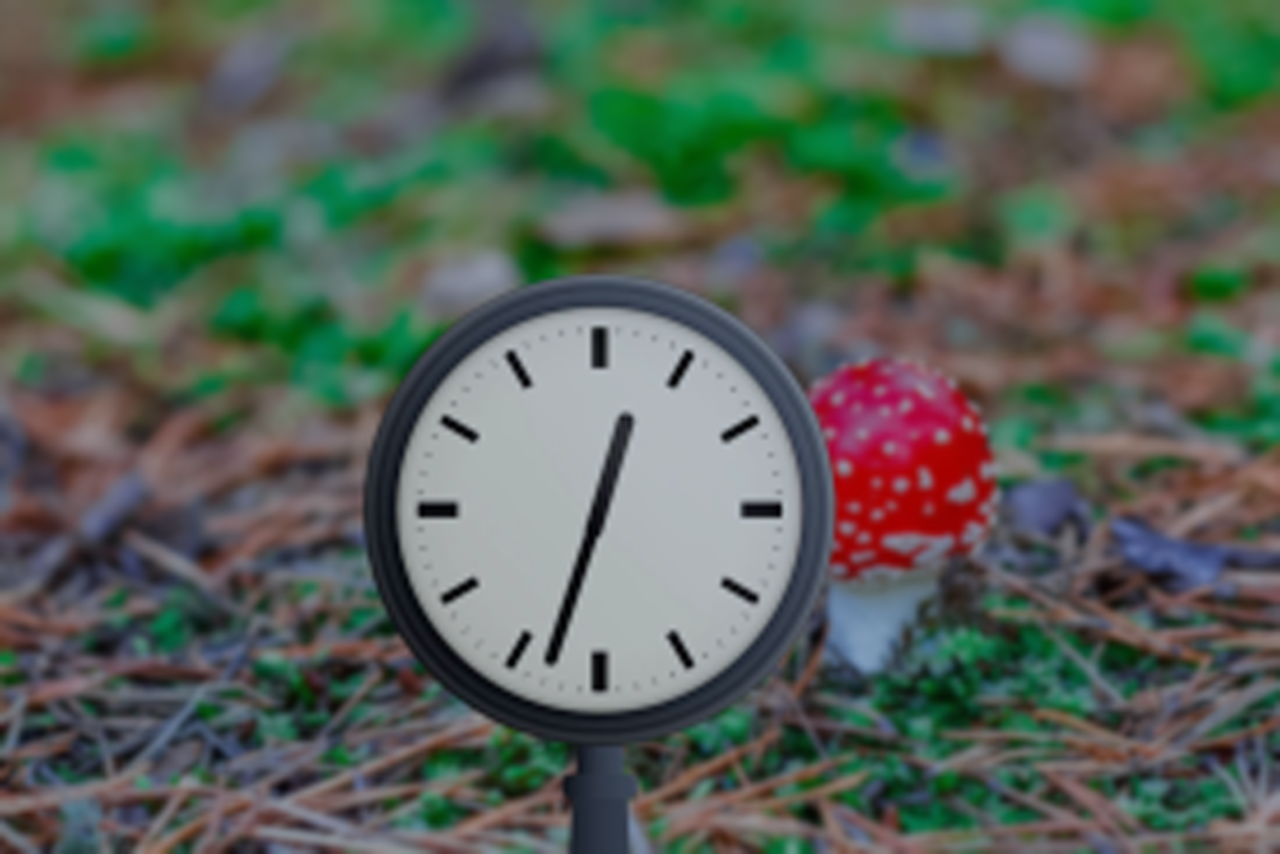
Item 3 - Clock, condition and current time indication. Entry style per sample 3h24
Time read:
12h33
